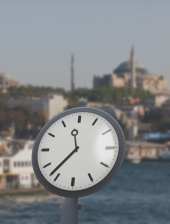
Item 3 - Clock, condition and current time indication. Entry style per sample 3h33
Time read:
11h37
